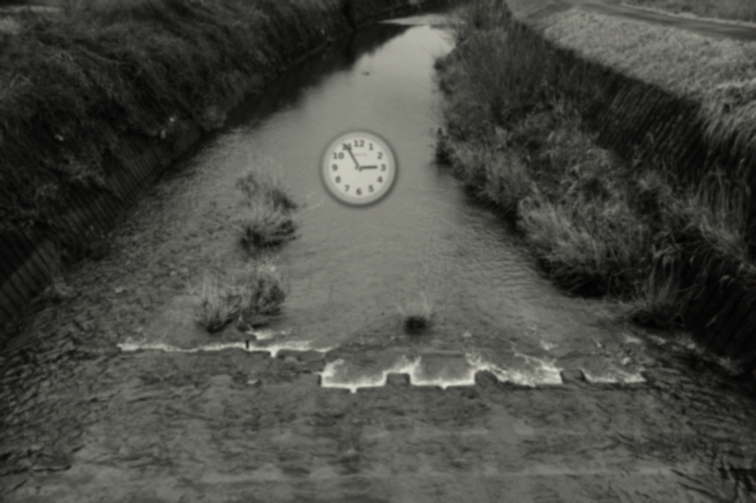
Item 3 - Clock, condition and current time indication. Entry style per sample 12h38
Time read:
2h55
